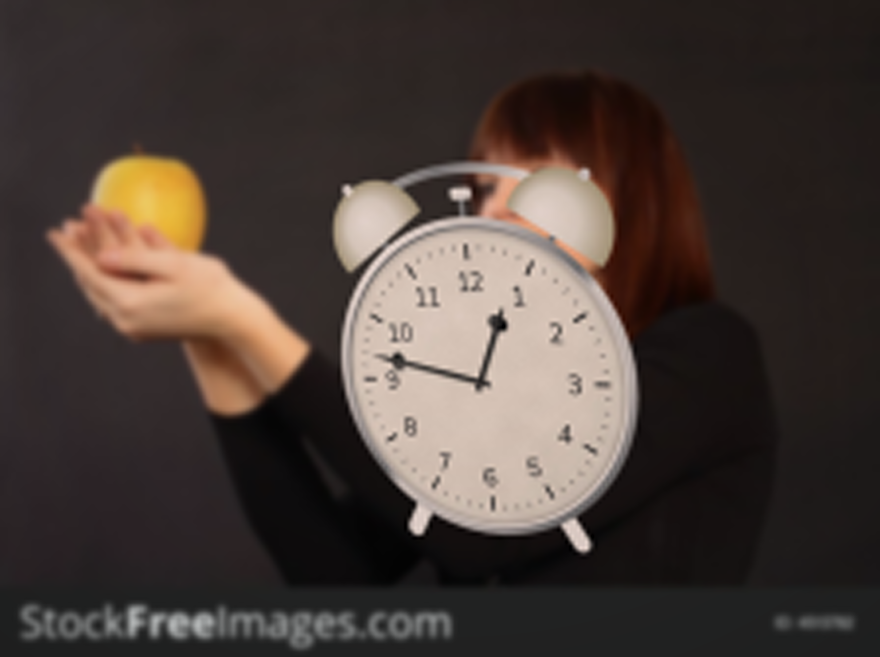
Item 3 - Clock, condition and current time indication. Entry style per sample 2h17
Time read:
12h47
